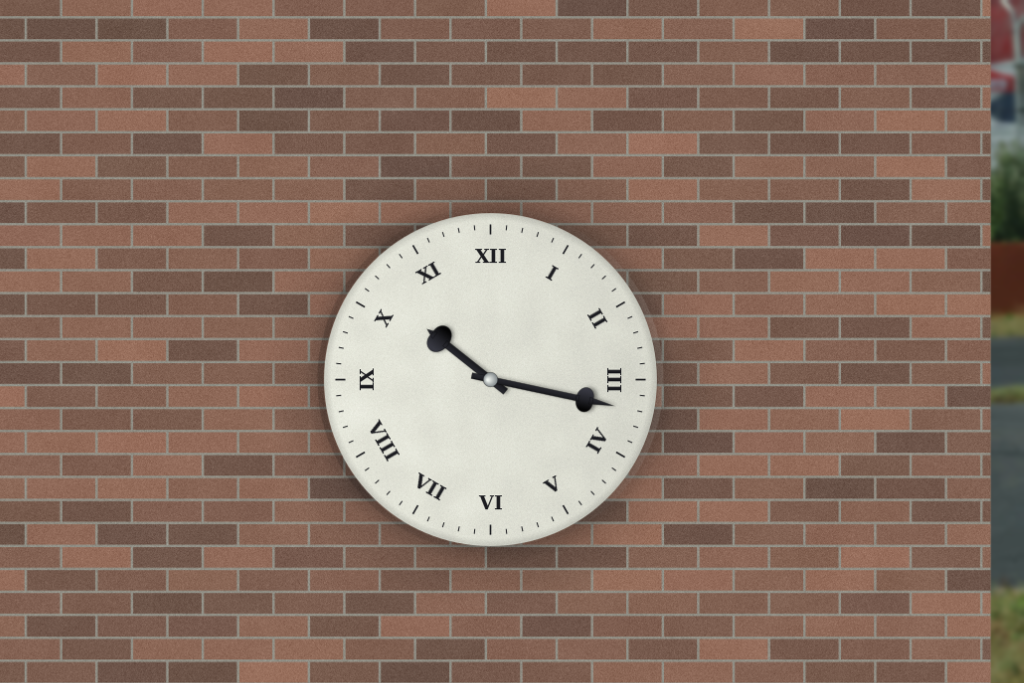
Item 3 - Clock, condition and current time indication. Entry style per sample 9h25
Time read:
10h17
